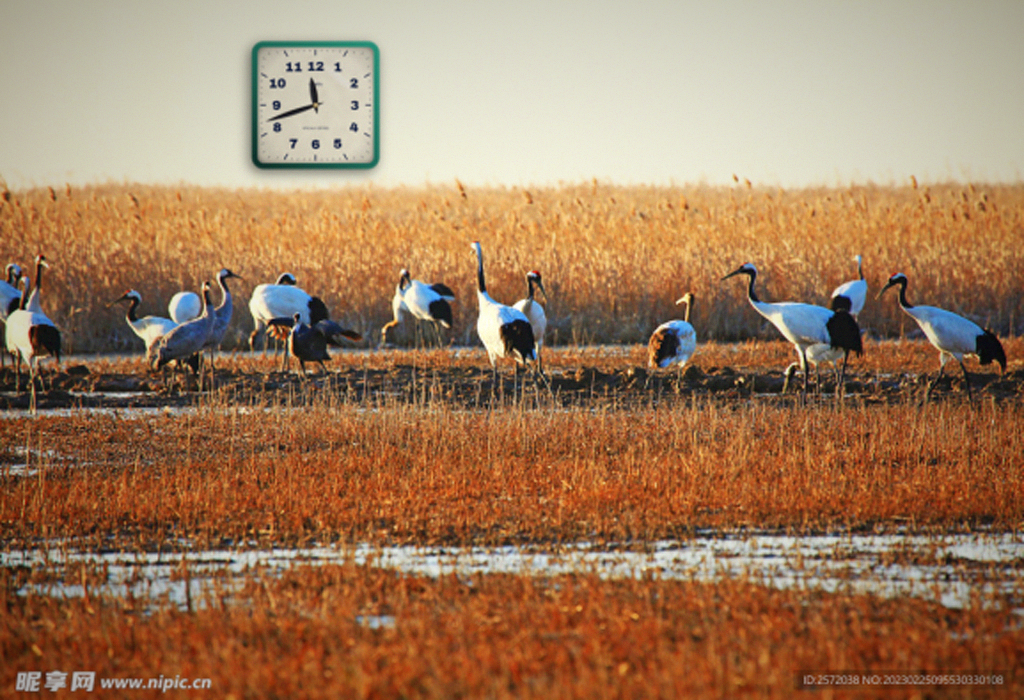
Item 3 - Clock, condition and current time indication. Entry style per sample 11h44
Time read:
11h42
